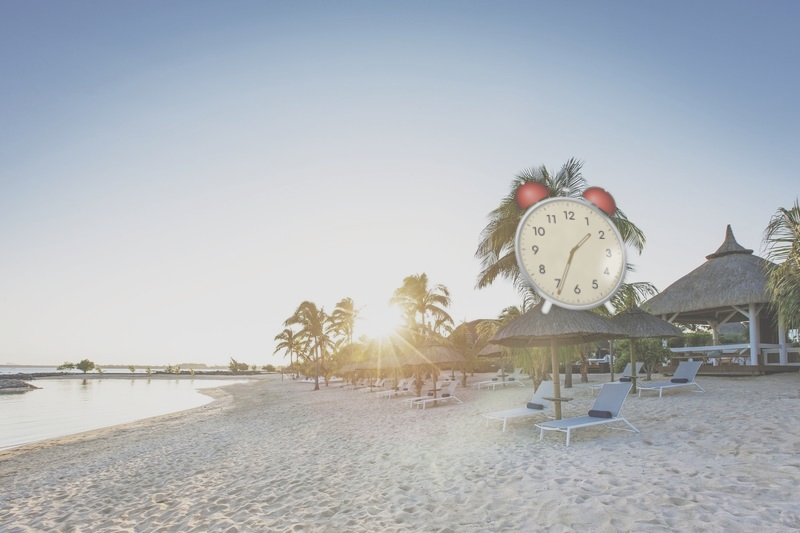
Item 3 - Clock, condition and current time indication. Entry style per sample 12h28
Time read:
1h34
